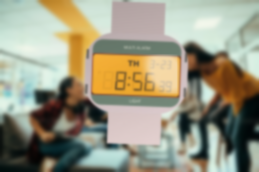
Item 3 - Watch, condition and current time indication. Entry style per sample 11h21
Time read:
8h56
